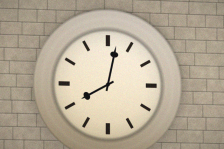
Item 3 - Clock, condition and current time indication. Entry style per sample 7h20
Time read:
8h02
